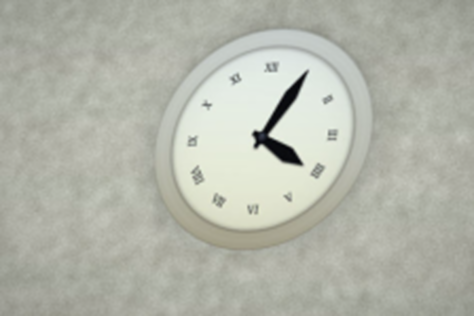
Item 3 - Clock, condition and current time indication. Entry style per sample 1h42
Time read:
4h05
